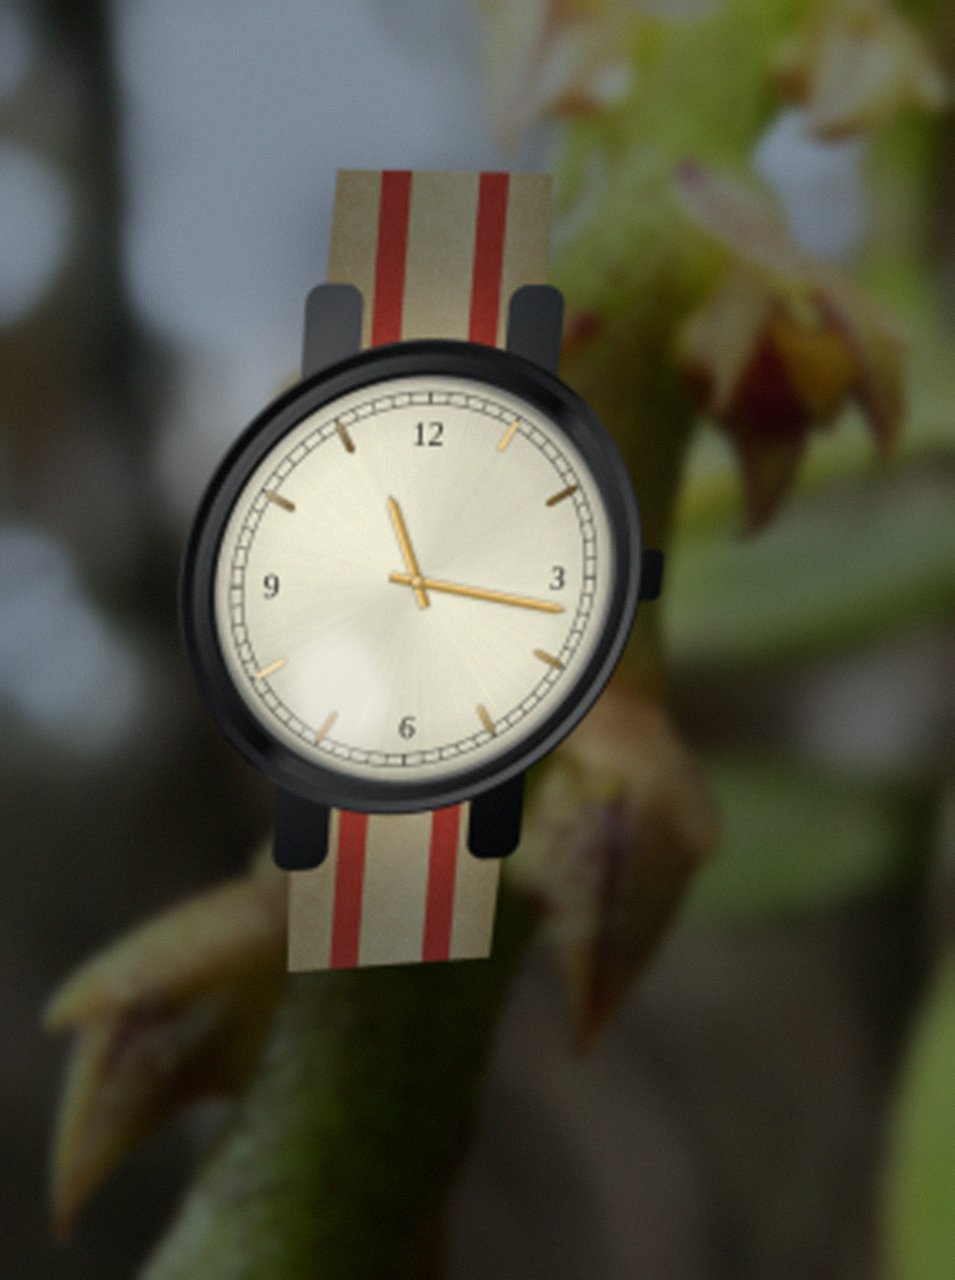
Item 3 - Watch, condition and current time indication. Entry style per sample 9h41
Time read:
11h17
